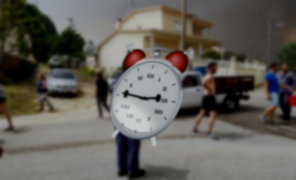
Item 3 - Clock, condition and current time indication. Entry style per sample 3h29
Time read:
2h46
